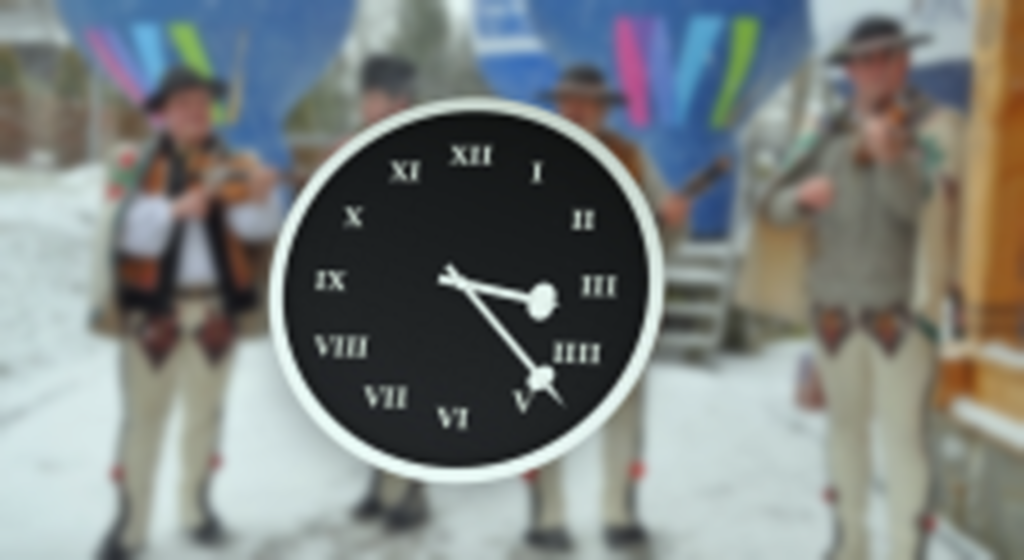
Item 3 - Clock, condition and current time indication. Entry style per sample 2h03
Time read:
3h23
